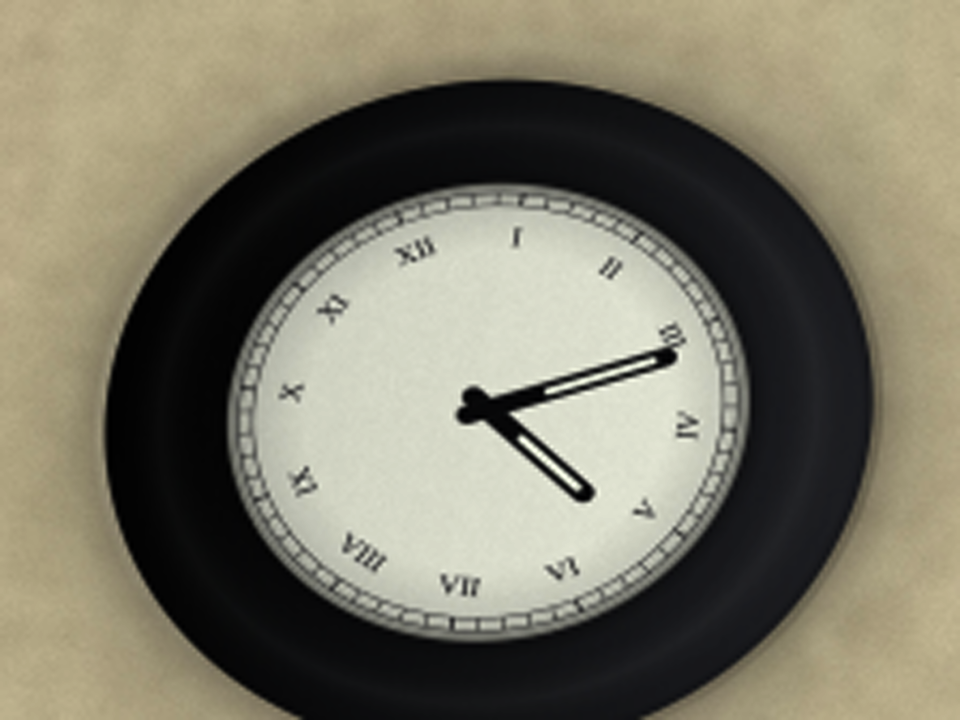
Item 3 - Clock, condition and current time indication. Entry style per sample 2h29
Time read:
5h16
